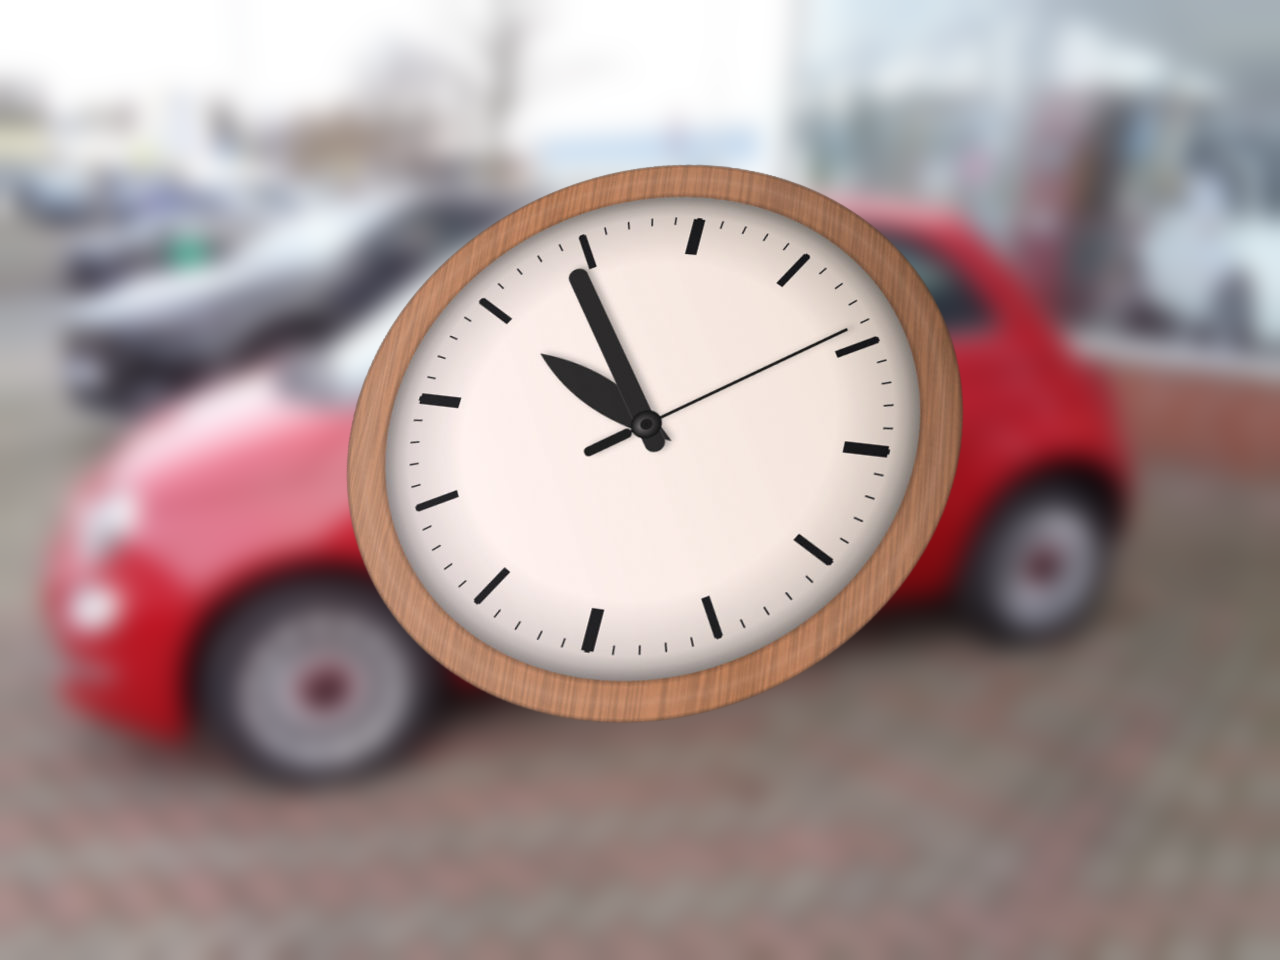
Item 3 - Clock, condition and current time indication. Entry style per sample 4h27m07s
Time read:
9h54m09s
